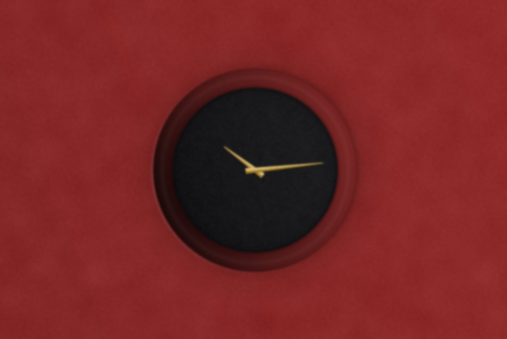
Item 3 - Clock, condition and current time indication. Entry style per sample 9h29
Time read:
10h14
